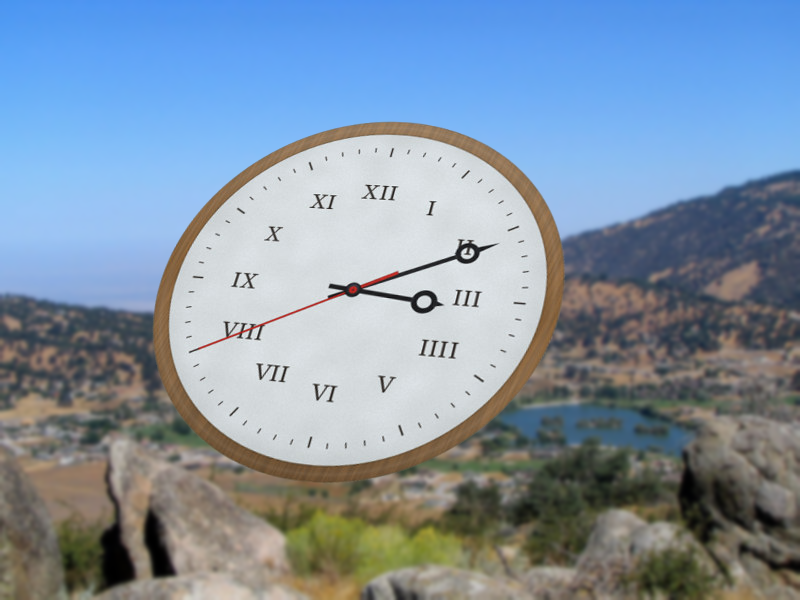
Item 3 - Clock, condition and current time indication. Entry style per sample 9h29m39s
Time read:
3h10m40s
